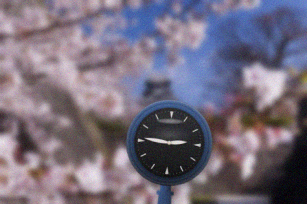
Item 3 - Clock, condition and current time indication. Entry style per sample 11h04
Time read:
2h46
